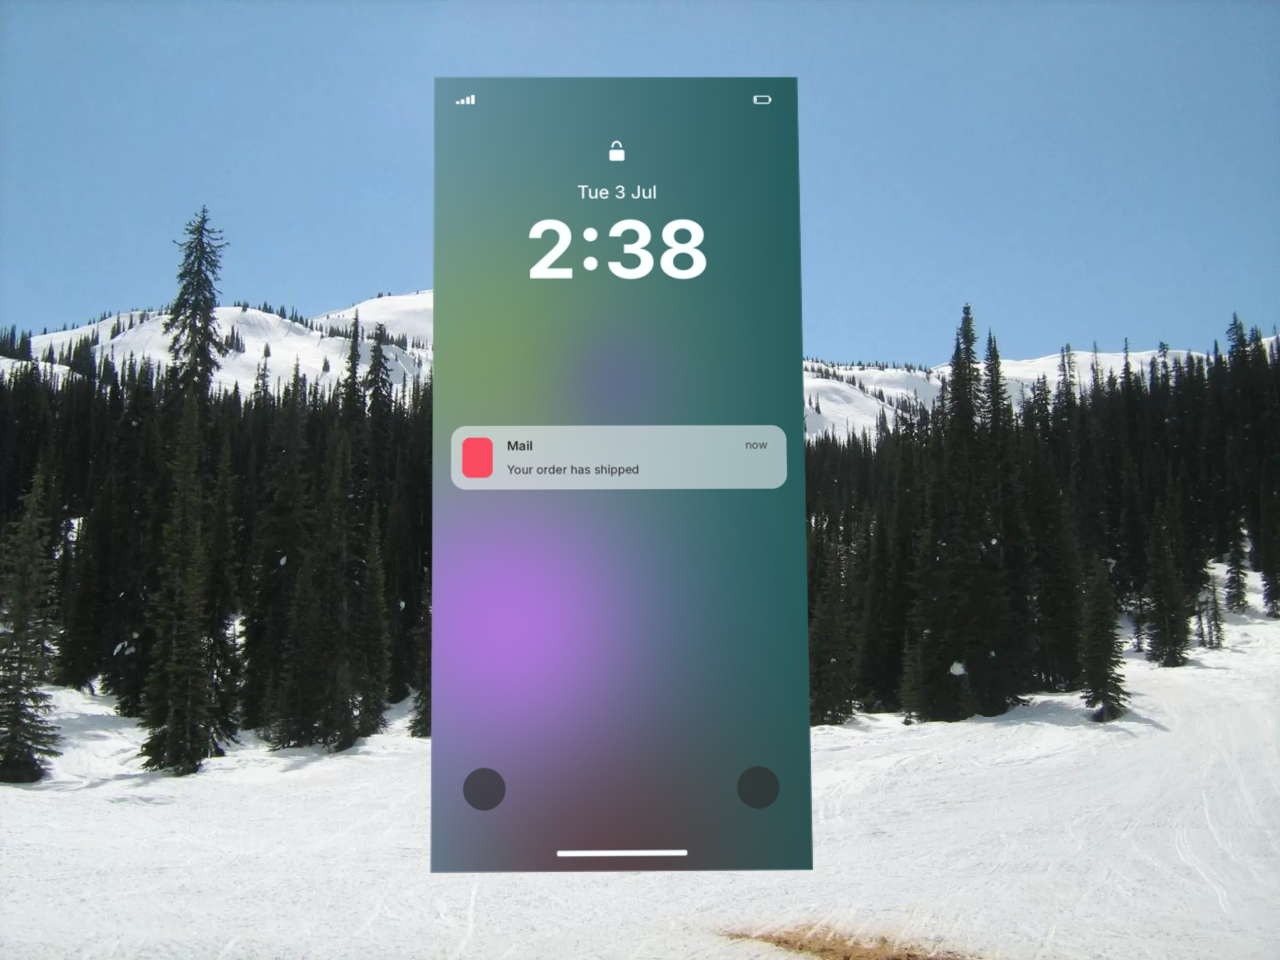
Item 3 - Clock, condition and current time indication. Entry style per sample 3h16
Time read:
2h38
